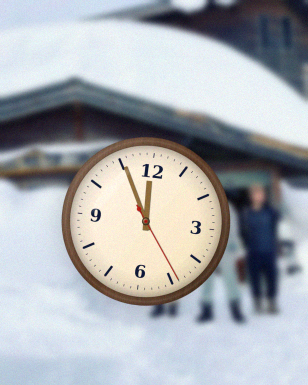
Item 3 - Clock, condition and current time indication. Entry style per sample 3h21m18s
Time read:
11h55m24s
